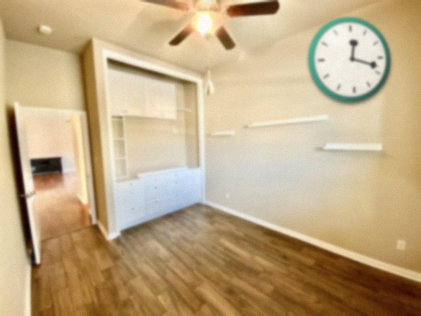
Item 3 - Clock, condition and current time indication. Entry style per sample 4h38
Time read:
12h18
